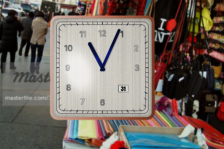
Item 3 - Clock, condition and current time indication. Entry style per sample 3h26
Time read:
11h04
